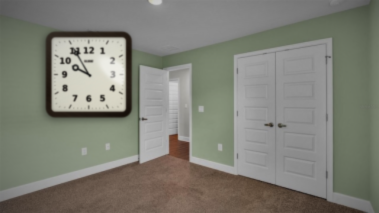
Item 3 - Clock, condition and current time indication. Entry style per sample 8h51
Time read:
9h55
